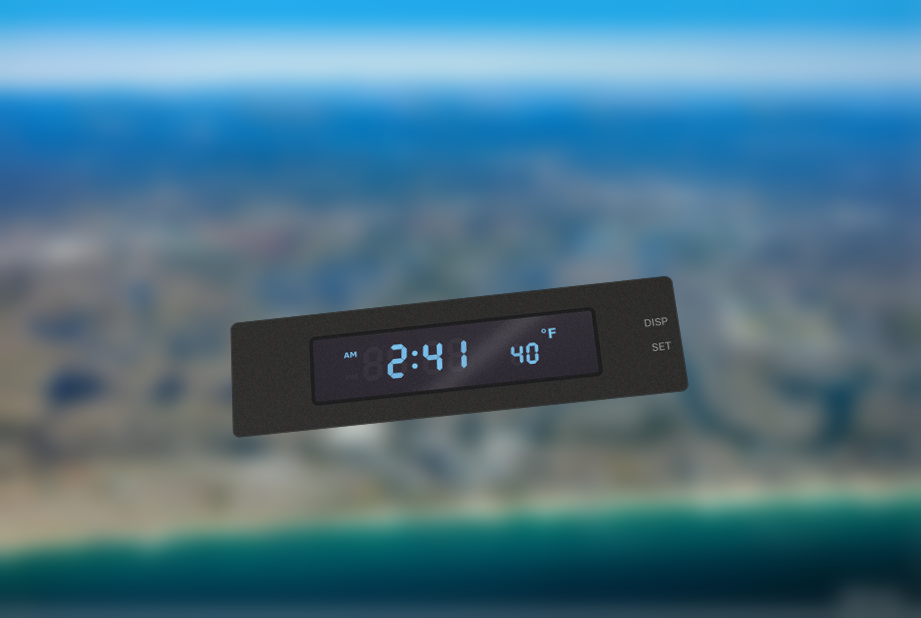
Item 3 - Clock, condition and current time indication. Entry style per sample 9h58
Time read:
2h41
